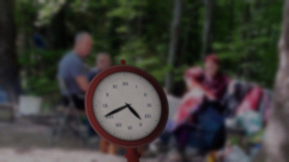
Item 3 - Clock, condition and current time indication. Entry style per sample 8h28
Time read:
4h41
